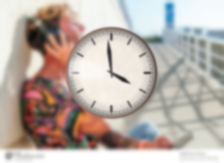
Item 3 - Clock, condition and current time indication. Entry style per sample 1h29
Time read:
3h59
